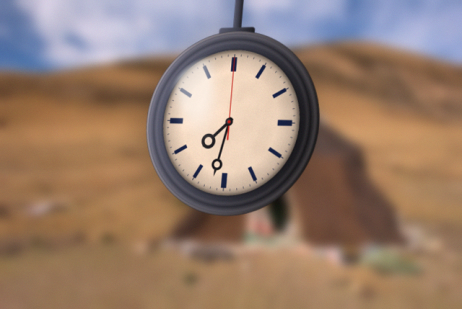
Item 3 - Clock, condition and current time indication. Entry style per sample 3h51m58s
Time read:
7h32m00s
